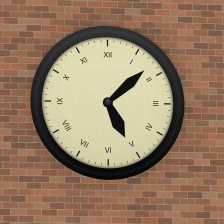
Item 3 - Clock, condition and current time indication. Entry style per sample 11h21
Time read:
5h08
